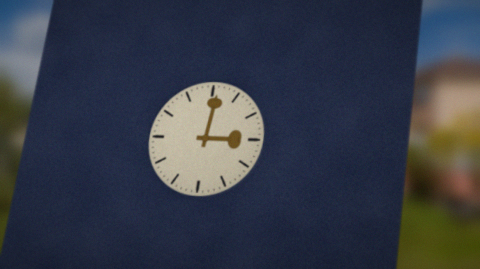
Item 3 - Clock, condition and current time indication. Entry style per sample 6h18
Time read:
3h01
